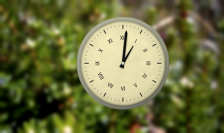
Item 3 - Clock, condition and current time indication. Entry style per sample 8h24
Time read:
1h01
